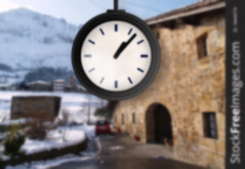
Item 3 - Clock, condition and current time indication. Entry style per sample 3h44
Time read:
1h07
